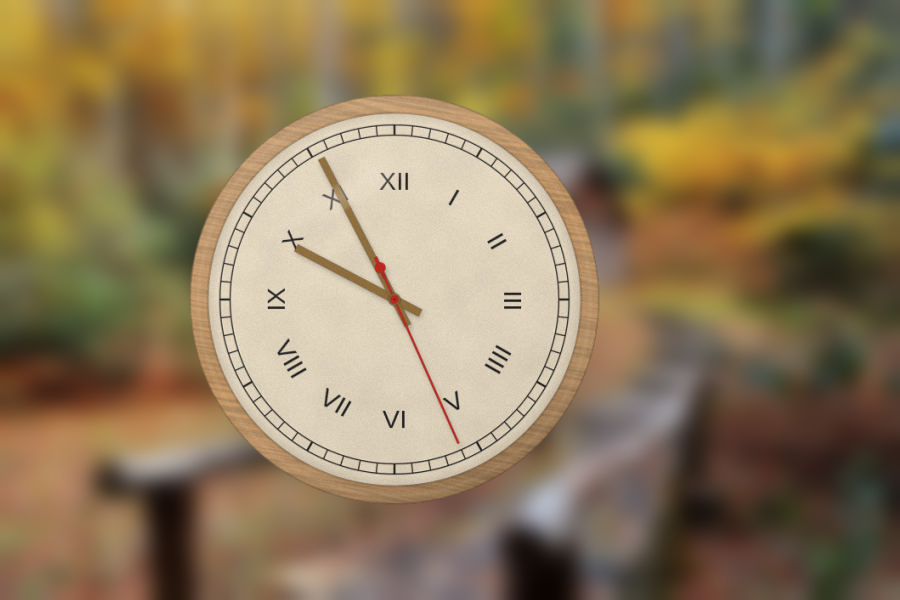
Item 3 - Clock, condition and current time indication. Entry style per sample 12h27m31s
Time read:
9h55m26s
